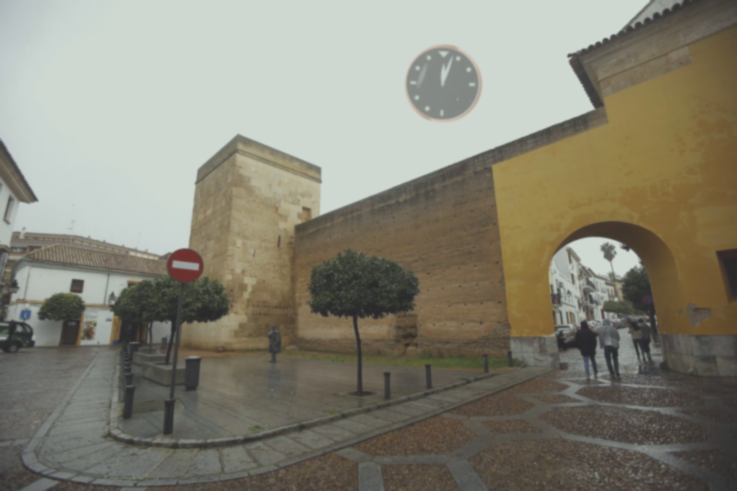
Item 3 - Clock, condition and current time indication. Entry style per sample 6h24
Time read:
12h03
